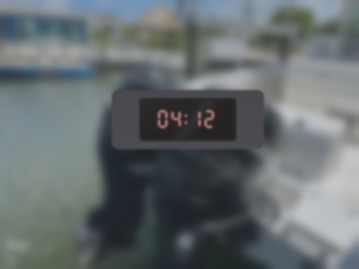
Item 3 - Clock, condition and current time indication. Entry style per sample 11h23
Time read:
4h12
